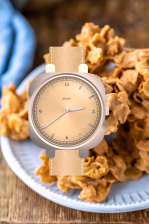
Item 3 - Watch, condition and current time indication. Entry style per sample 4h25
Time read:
2h39
